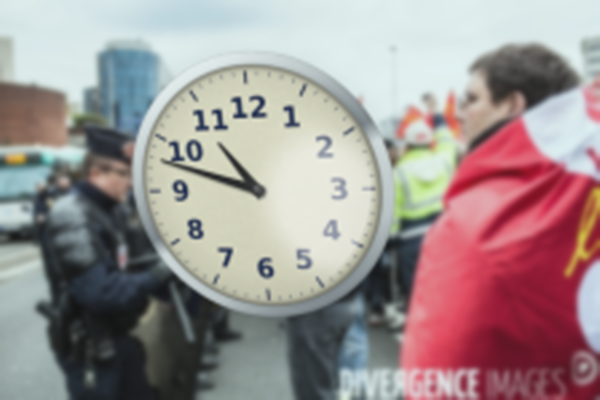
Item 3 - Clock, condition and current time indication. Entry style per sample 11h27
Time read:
10h48
